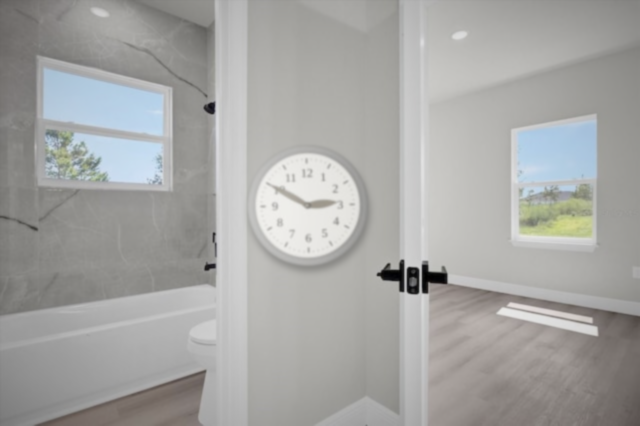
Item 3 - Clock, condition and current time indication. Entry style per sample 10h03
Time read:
2h50
